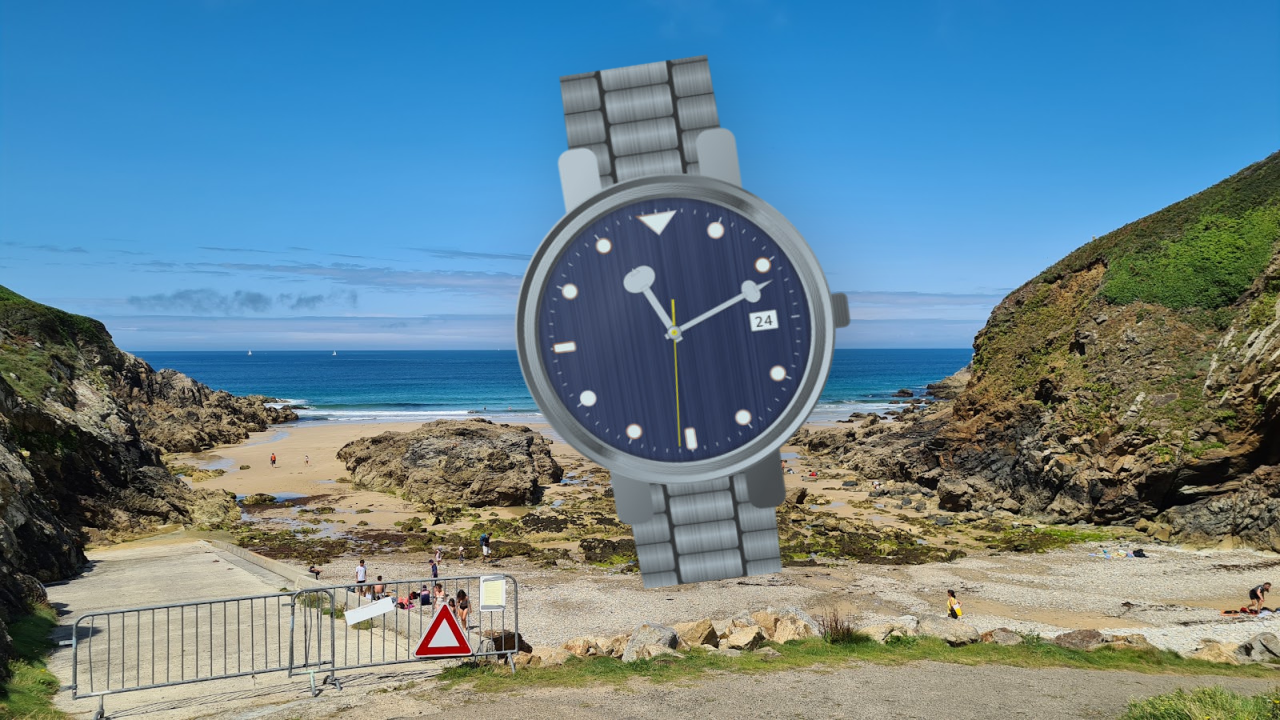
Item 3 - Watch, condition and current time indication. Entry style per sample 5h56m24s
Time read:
11h11m31s
